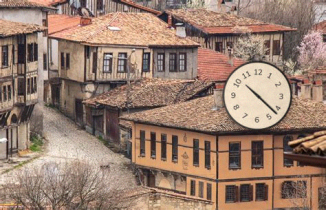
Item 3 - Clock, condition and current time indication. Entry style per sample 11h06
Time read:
10h22
